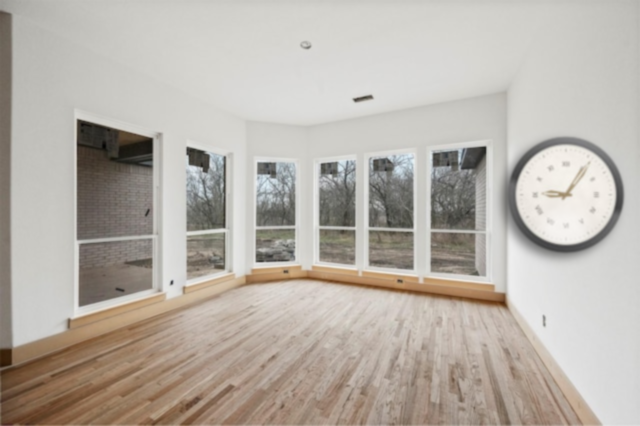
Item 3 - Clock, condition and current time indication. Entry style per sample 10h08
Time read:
9h06
